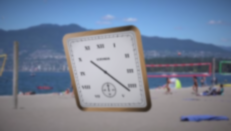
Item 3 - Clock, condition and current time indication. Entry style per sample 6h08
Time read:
10h22
